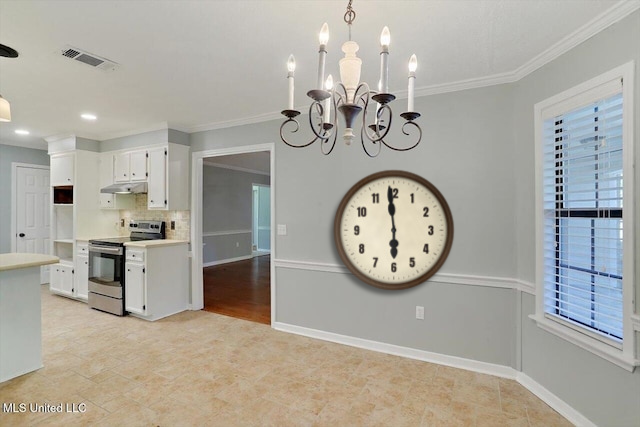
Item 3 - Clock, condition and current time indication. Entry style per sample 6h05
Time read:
5h59
